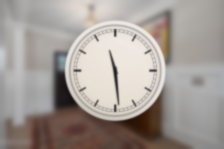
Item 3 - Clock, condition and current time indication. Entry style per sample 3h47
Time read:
11h29
